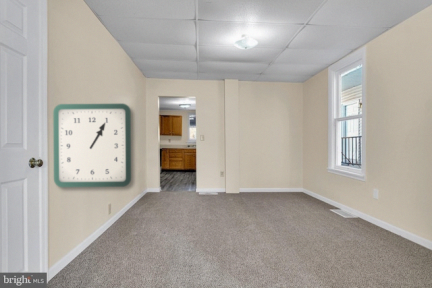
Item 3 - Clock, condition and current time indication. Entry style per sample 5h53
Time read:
1h05
